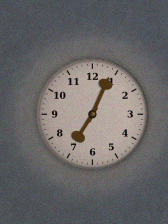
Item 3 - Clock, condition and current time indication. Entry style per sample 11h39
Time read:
7h04
